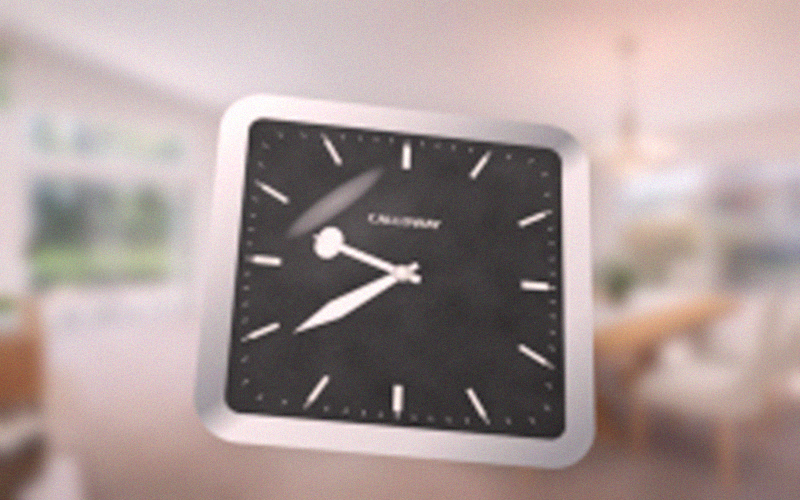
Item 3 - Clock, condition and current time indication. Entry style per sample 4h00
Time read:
9h39
